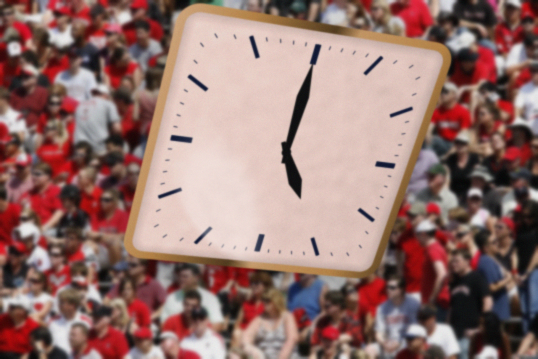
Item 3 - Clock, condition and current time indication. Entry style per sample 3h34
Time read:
5h00
